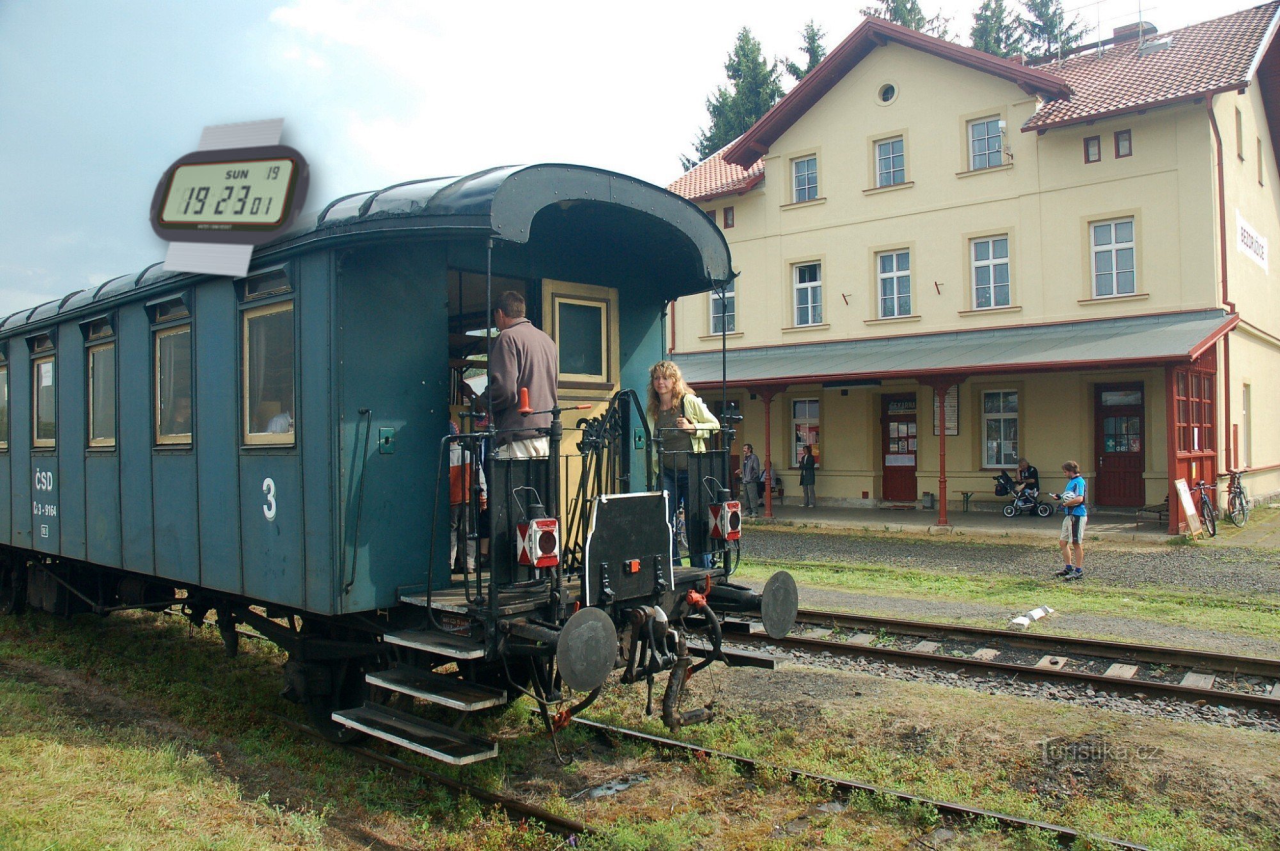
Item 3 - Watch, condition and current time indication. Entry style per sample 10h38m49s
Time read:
19h23m01s
